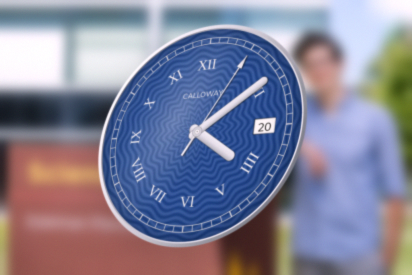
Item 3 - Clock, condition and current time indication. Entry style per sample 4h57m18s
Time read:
4h09m05s
